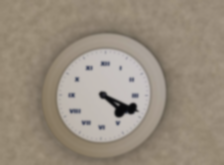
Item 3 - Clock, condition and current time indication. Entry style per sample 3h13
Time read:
4h19
